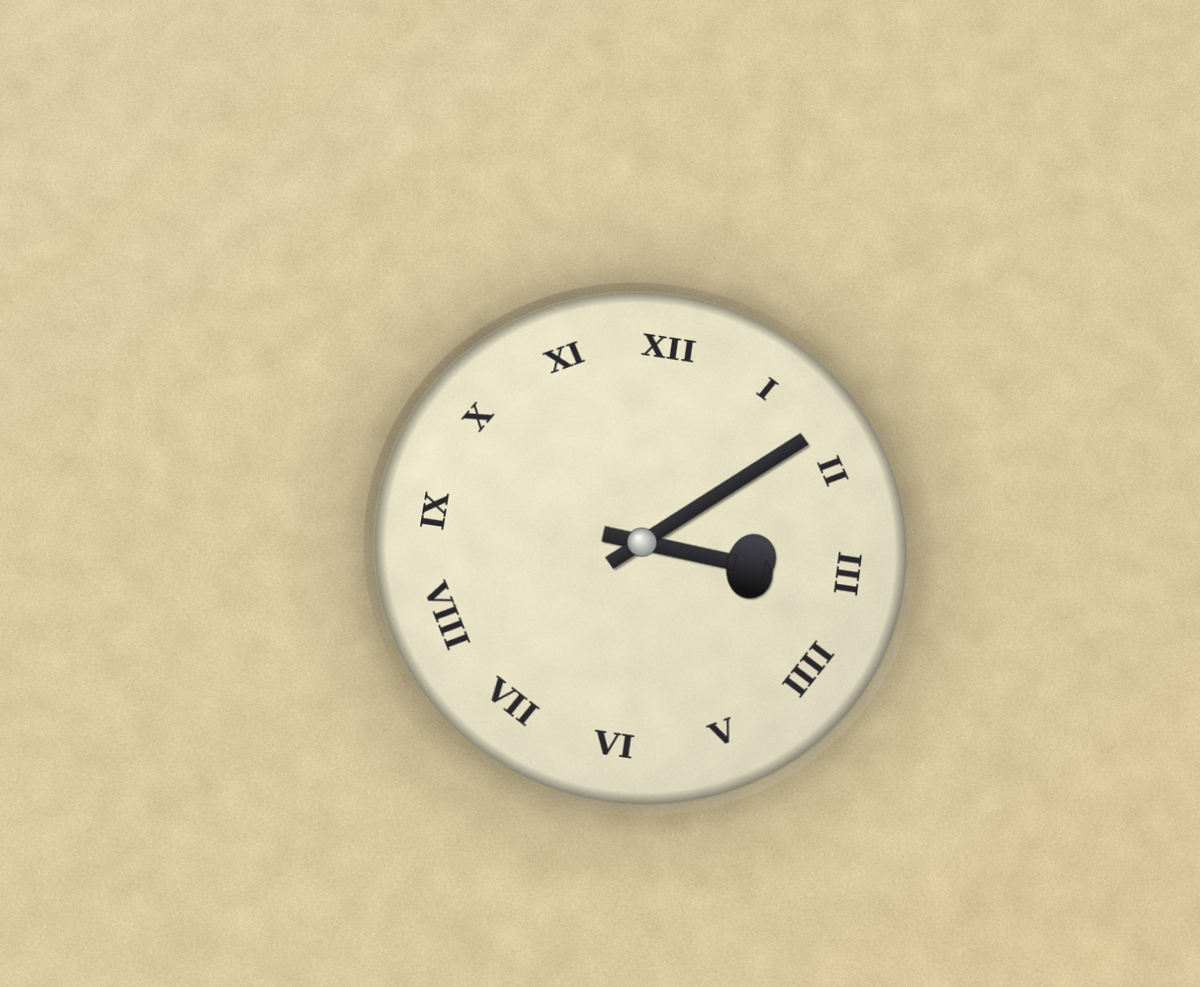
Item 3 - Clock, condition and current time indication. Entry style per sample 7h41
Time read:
3h08
